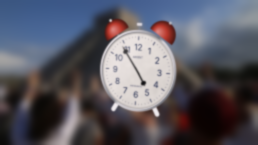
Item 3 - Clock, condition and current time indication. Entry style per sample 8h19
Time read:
4h54
